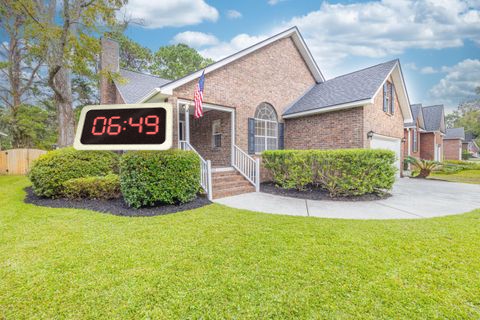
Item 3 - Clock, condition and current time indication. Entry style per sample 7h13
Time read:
6h49
